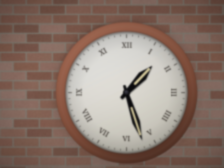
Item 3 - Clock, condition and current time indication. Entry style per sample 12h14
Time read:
1h27
